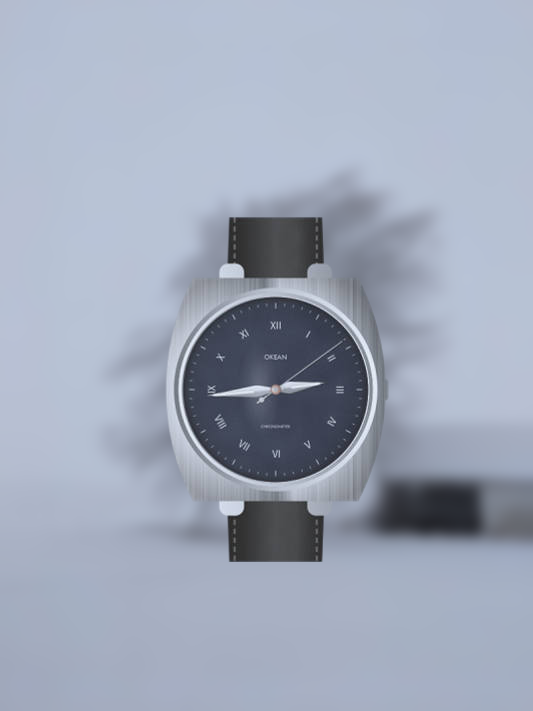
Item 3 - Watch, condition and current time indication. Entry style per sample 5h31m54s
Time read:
2h44m09s
